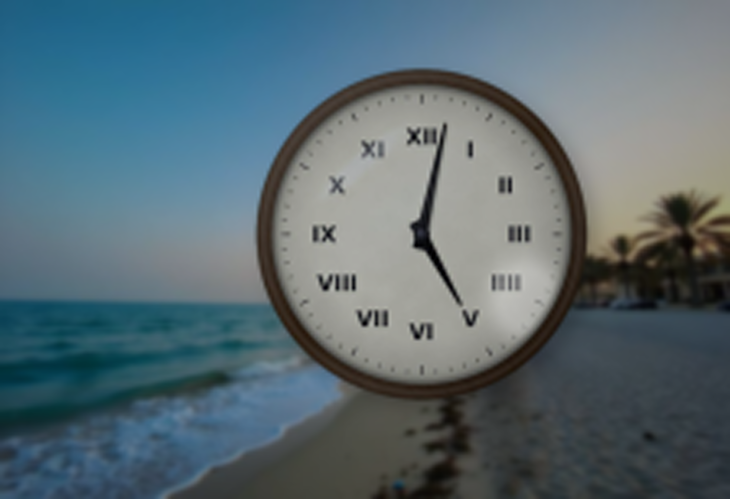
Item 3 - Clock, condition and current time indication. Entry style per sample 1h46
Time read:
5h02
